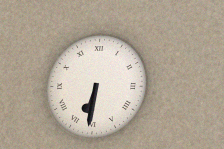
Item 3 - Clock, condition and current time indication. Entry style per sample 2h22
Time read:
6h31
